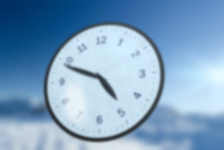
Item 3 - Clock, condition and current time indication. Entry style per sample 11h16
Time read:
4h49
